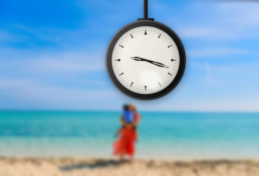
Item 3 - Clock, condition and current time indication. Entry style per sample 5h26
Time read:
9h18
